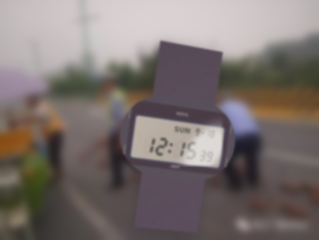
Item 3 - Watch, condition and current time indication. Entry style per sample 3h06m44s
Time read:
12h15m39s
